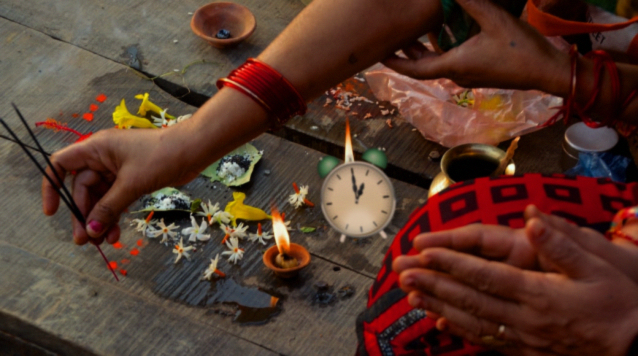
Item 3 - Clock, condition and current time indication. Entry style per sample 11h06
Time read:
1h00
